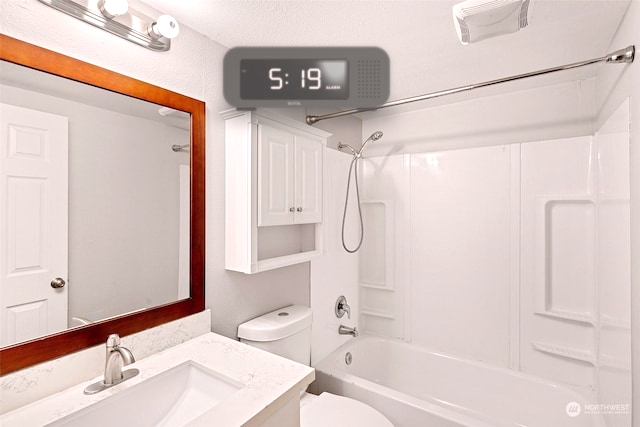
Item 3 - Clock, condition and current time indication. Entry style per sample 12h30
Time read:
5h19
